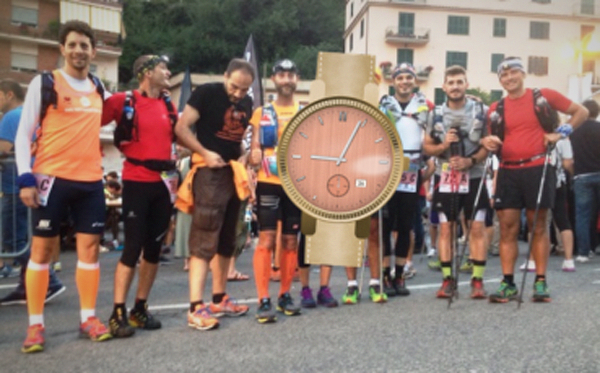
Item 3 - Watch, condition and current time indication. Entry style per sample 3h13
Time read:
9h04
